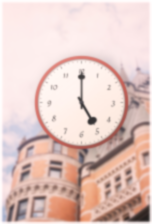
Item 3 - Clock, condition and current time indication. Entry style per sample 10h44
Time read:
5h00
